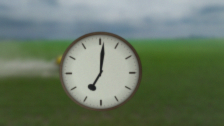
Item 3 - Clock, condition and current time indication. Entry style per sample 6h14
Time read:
7h01
